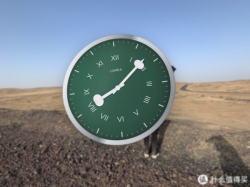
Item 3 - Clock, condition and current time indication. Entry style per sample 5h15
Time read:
8h08
